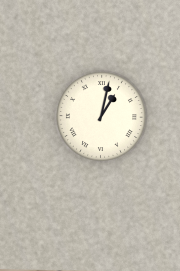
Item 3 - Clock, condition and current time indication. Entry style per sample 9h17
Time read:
1h02
